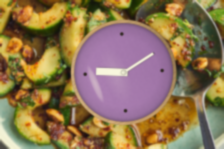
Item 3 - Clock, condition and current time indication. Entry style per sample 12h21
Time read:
9h10
